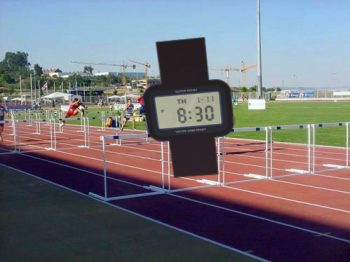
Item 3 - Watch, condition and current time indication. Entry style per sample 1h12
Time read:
8h30
